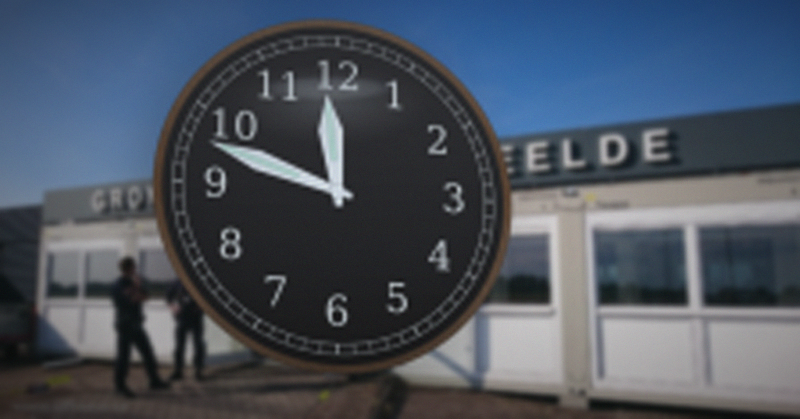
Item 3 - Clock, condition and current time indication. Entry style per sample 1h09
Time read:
11h48
